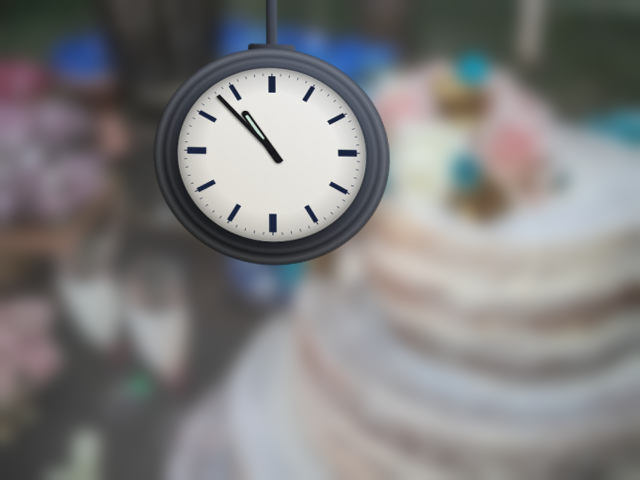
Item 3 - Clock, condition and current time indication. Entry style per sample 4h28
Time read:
10h53
